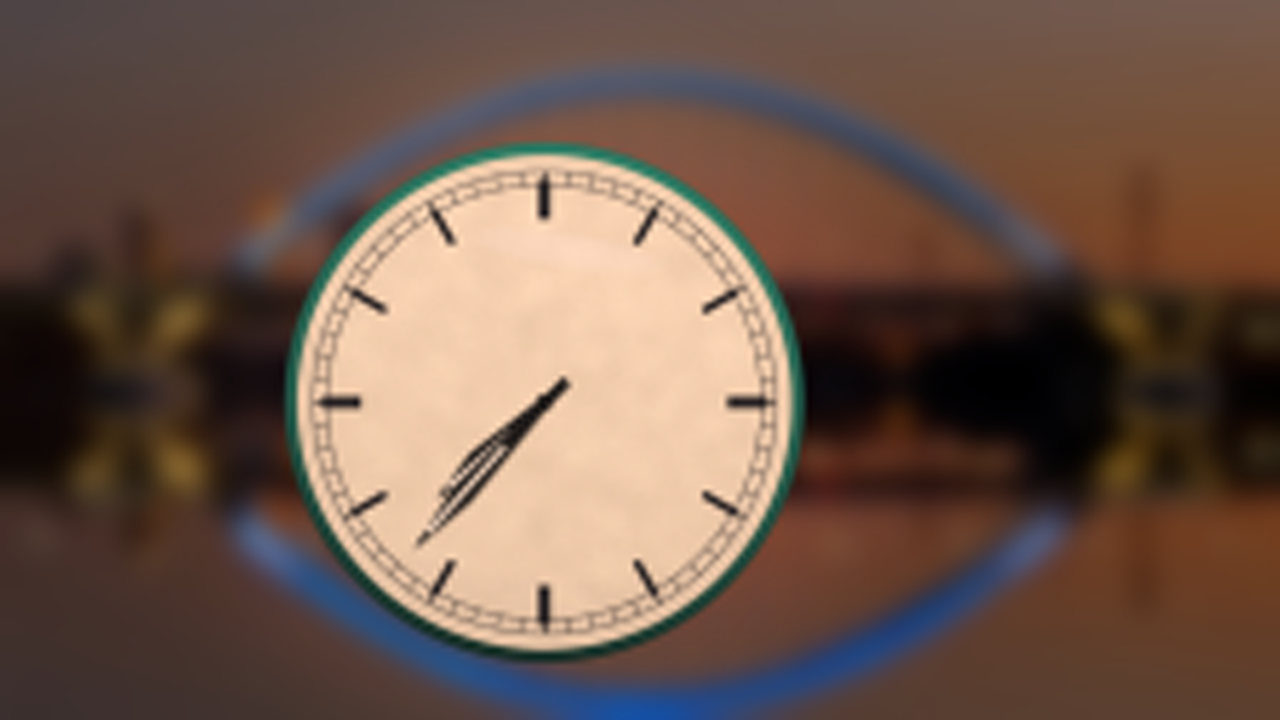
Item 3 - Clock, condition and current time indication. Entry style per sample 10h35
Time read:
7h37
